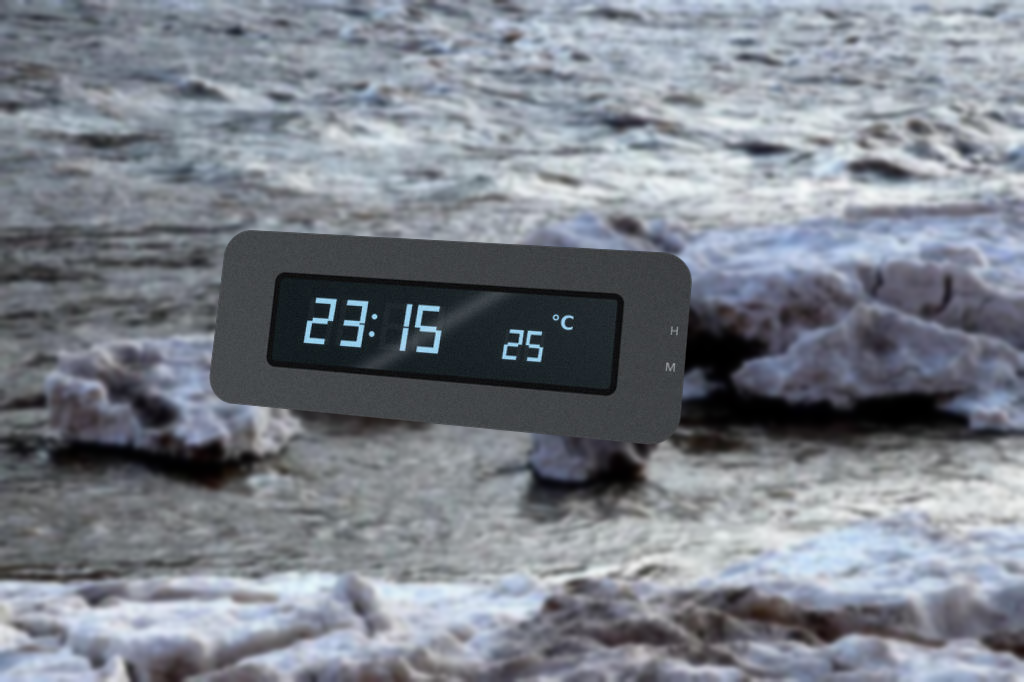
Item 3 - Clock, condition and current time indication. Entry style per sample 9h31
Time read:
23h15
